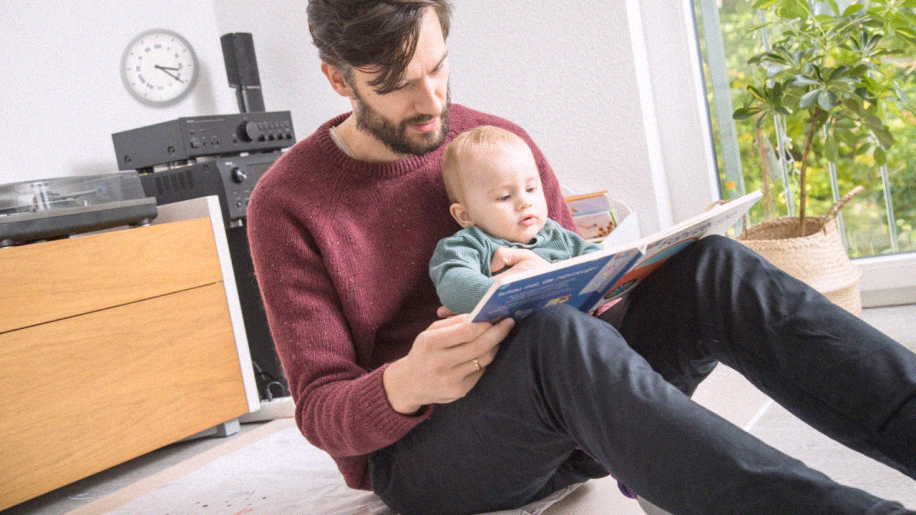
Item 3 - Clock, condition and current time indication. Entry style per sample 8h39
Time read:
3h21
